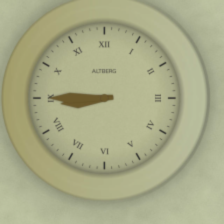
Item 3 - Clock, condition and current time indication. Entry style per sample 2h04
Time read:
8h45
